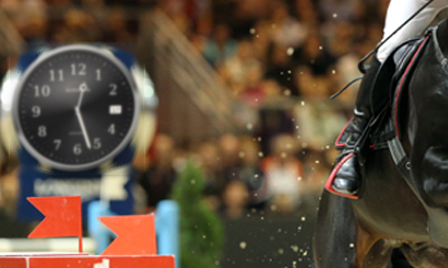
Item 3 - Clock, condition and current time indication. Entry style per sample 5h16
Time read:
12h27
